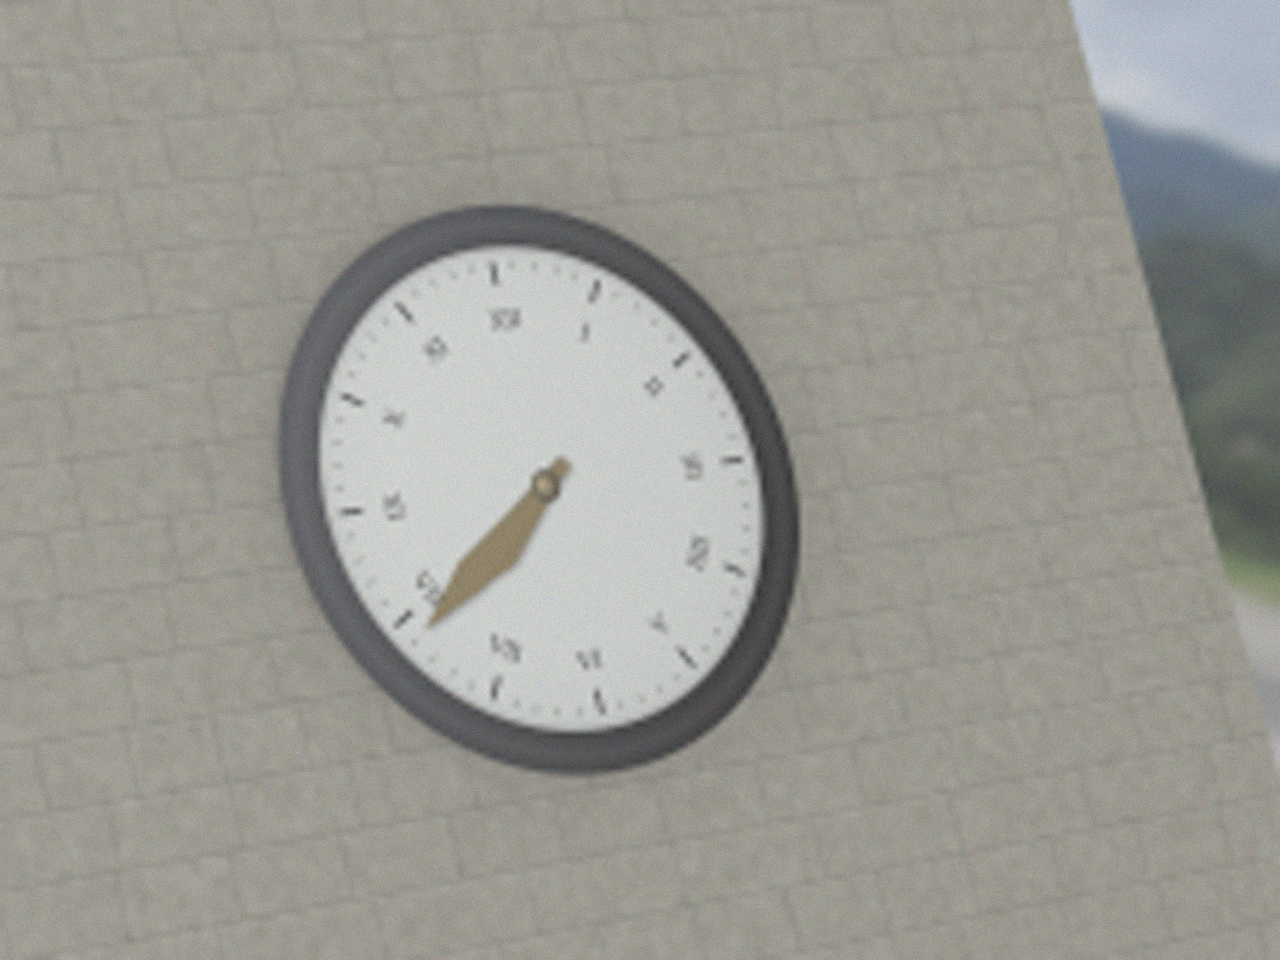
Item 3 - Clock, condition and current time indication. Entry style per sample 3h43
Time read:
7h39
